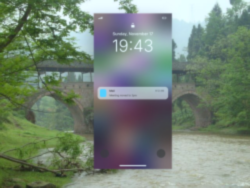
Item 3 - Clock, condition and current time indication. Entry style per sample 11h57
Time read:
19h43
